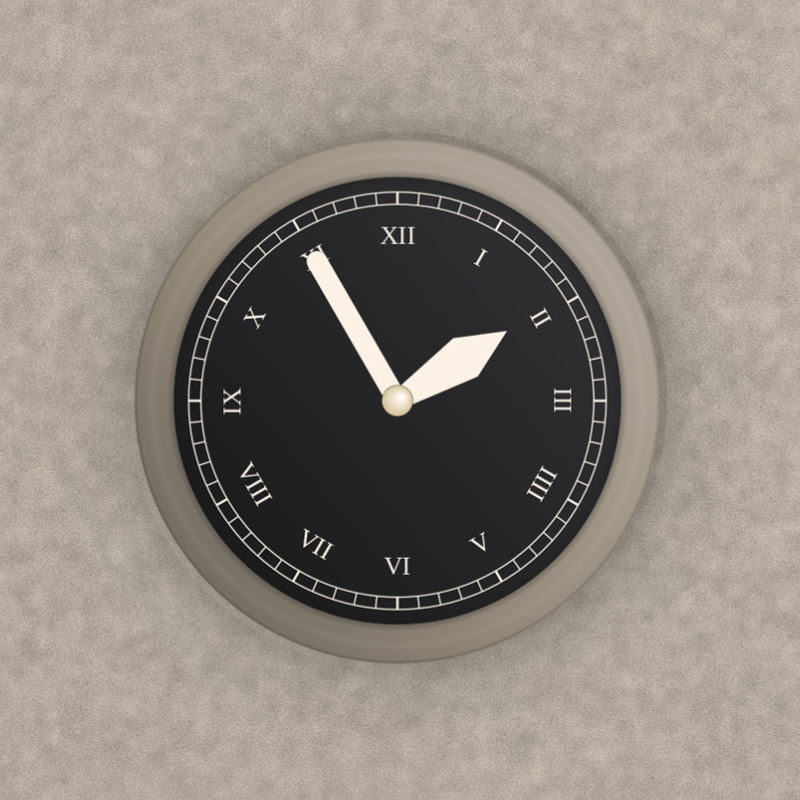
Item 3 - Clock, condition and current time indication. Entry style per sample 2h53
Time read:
1h55
